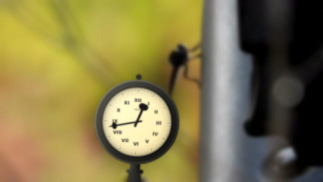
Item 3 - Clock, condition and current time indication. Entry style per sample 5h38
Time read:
12h43
